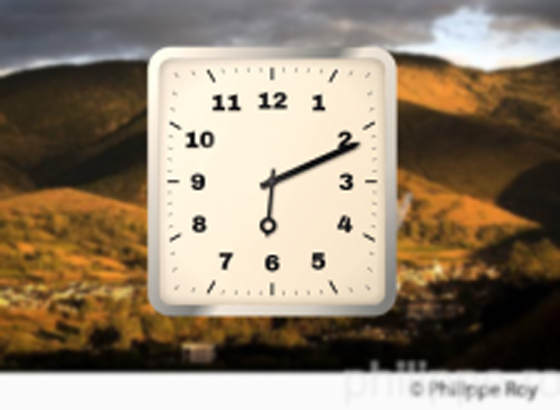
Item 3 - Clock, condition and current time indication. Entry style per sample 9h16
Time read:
6h11
